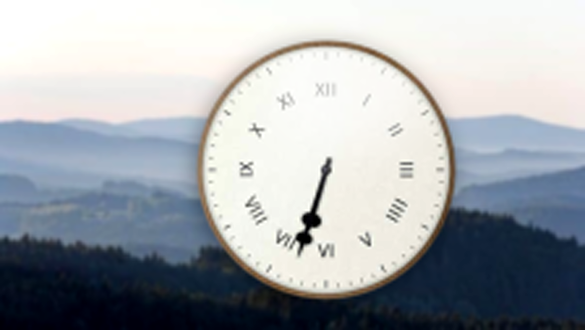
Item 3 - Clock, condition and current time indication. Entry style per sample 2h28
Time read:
6h33
